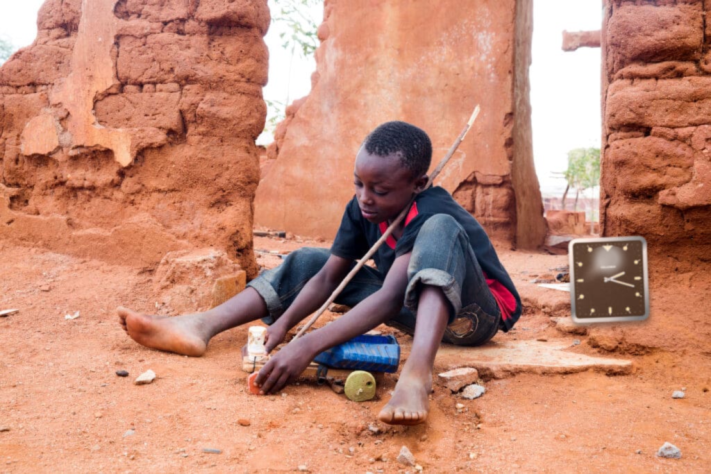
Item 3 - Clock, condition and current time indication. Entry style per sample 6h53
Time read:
2h18
